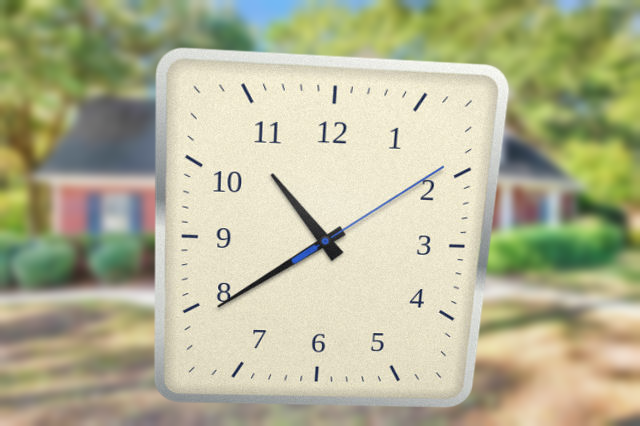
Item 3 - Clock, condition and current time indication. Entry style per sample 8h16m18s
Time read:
10h39m09s
